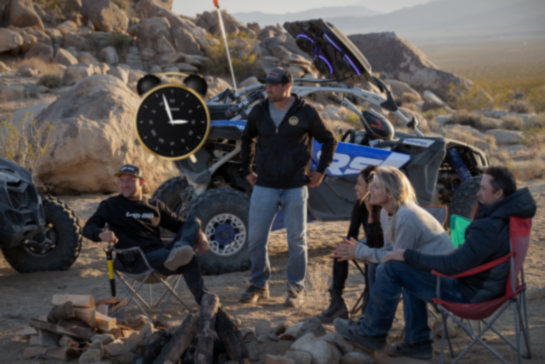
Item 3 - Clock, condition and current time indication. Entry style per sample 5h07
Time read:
2h57
